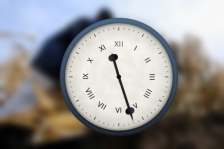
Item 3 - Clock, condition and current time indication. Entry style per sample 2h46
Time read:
11h27
